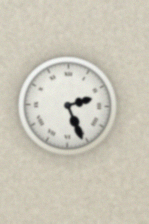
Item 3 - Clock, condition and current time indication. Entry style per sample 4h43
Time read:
2h26
